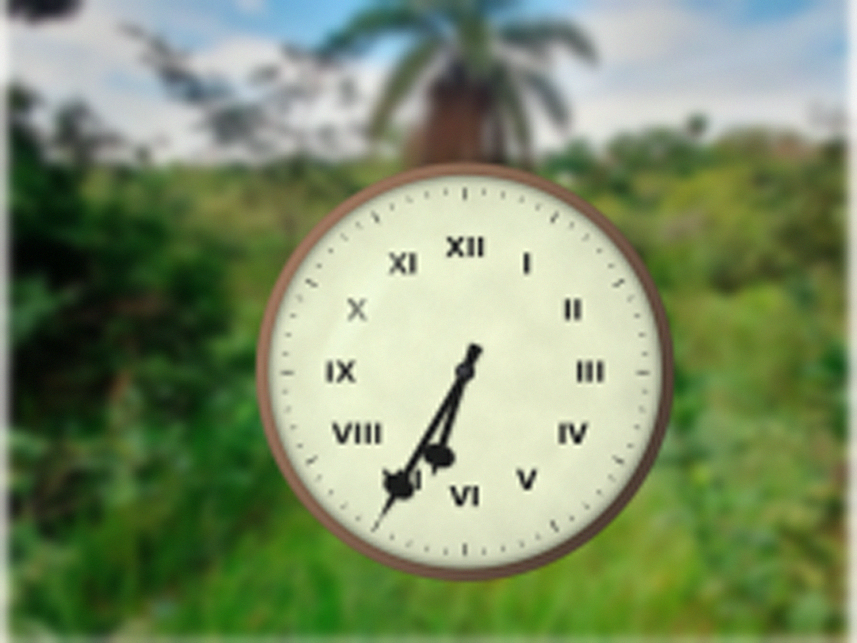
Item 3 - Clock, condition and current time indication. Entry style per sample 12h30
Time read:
6h35
